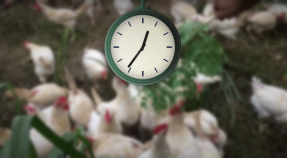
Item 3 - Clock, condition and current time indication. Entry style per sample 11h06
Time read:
12h36
